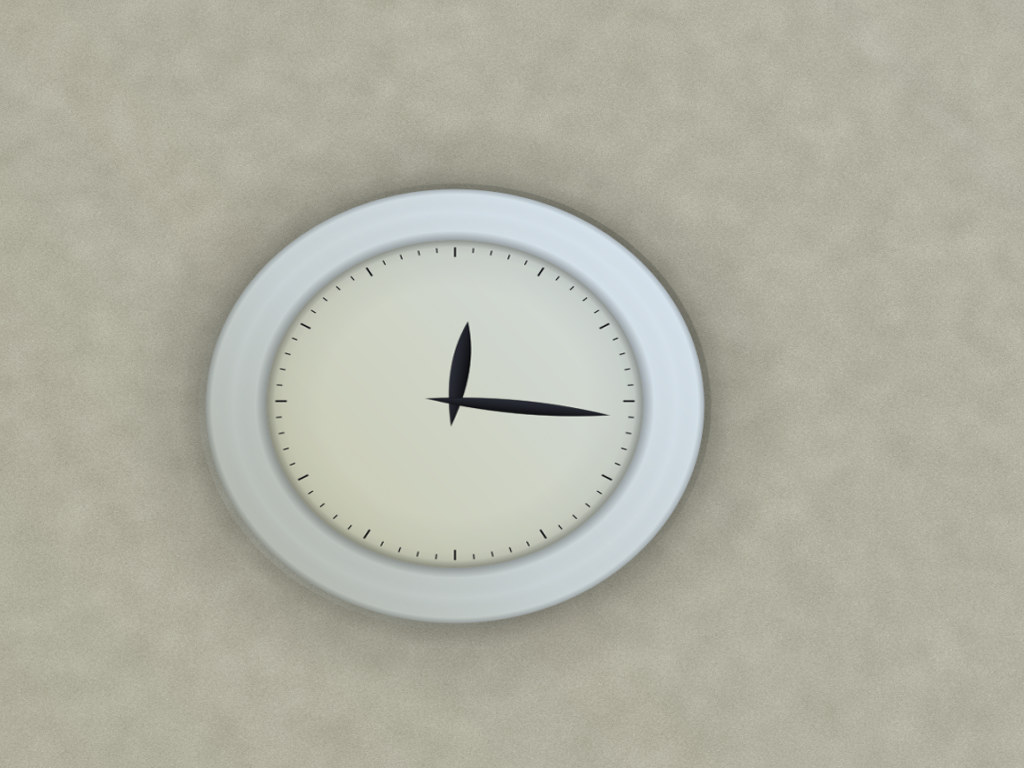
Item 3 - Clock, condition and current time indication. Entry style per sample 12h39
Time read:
12h16
